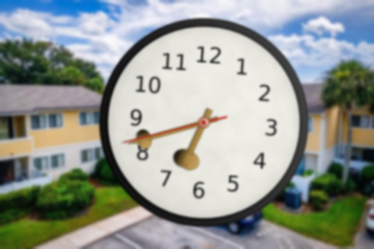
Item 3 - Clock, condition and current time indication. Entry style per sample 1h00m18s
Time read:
6h41m42s
